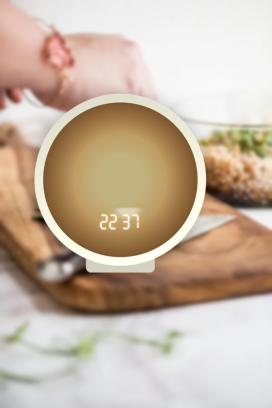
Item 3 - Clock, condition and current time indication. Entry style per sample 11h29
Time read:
22h37
